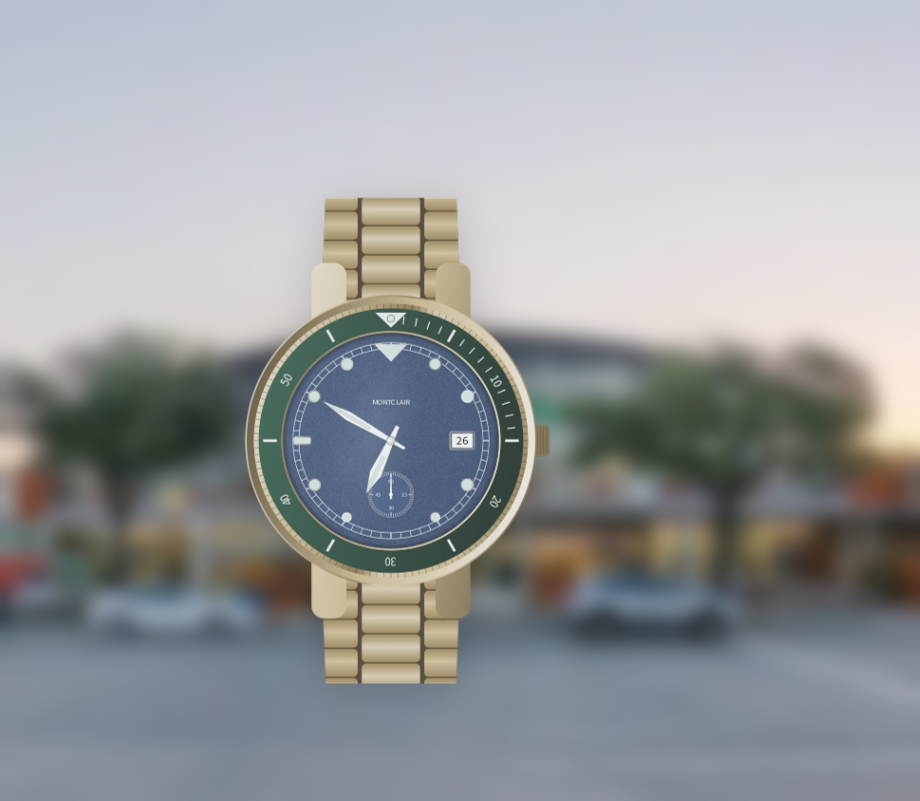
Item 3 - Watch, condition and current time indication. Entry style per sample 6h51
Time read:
6h50
